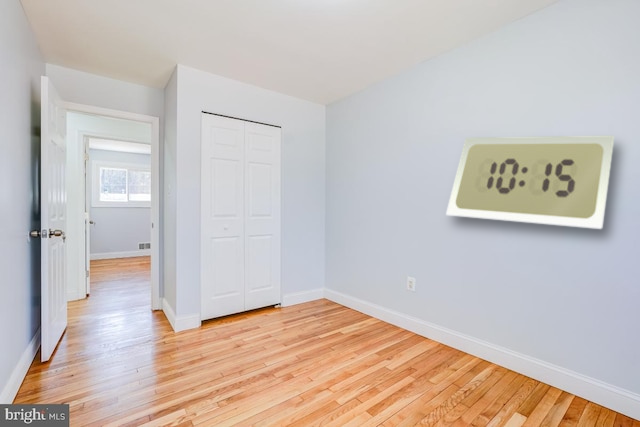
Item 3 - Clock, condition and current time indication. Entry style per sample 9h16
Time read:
10h15
